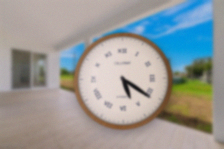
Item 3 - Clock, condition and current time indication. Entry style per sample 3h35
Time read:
5h21
